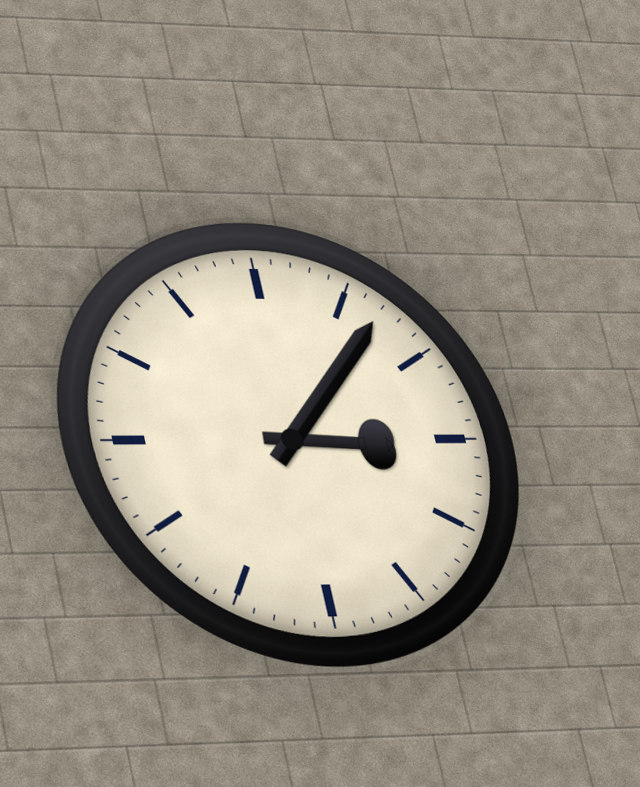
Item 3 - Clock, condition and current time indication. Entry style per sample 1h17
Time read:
3h07
